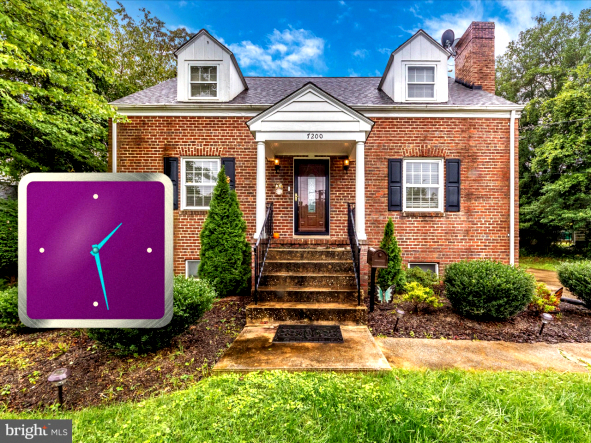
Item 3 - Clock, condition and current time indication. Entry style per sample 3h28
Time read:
1h28
